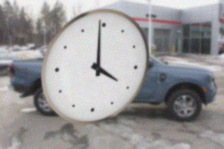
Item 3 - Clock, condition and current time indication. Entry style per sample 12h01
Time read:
3h59
